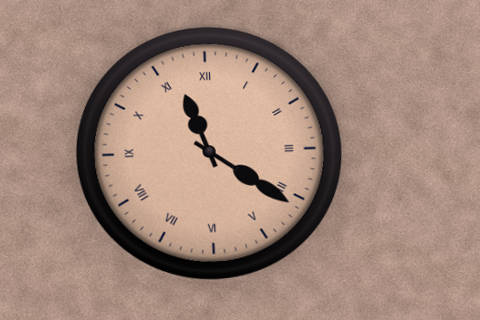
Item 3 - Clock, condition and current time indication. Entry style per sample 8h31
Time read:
11h21
